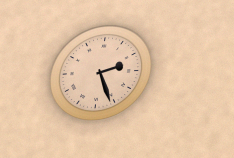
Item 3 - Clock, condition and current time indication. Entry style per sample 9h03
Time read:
2h26
